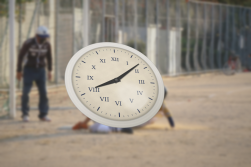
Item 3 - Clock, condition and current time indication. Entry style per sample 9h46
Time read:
8h08
